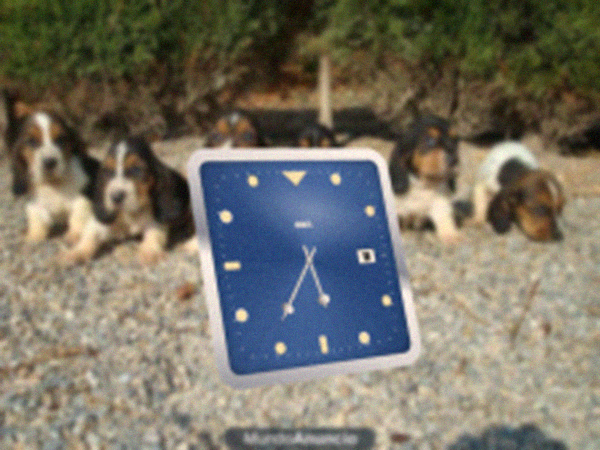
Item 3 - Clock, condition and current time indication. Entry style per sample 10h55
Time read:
5h36
